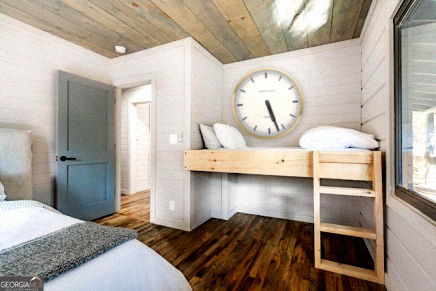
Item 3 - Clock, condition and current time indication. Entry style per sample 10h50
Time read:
5h27
